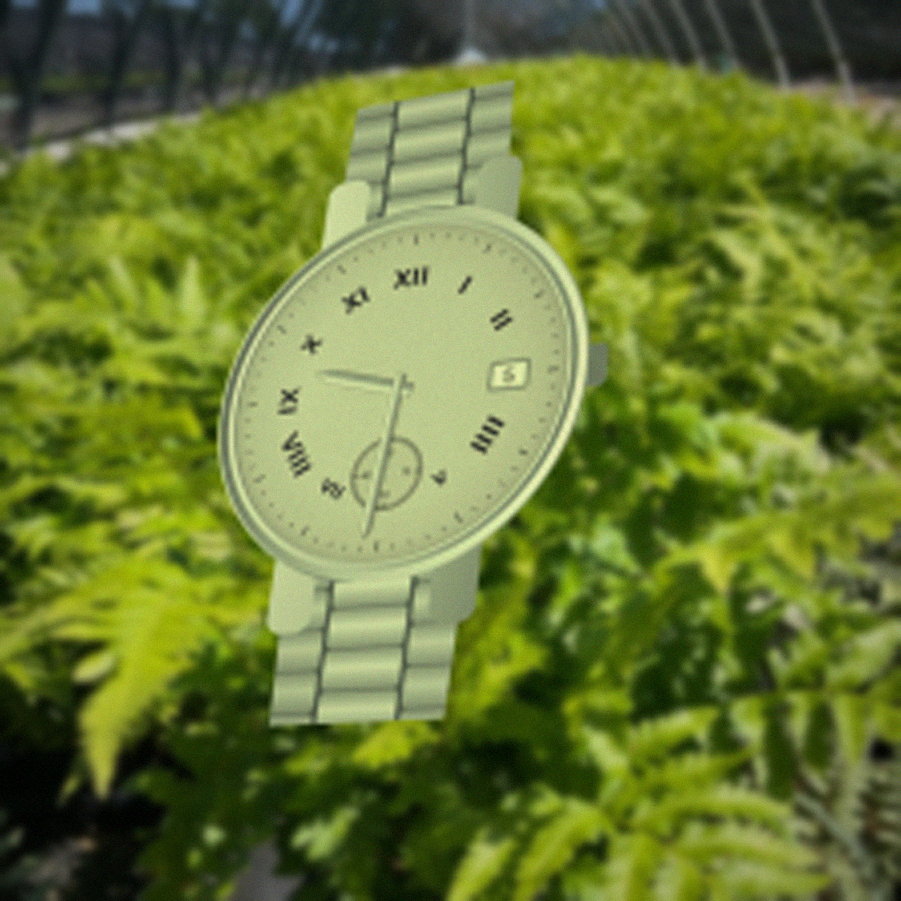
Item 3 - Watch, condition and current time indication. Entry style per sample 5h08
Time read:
9h31
